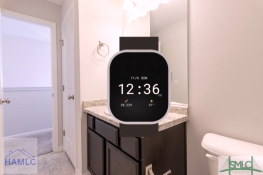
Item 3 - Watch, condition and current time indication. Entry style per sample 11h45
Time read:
12h36
